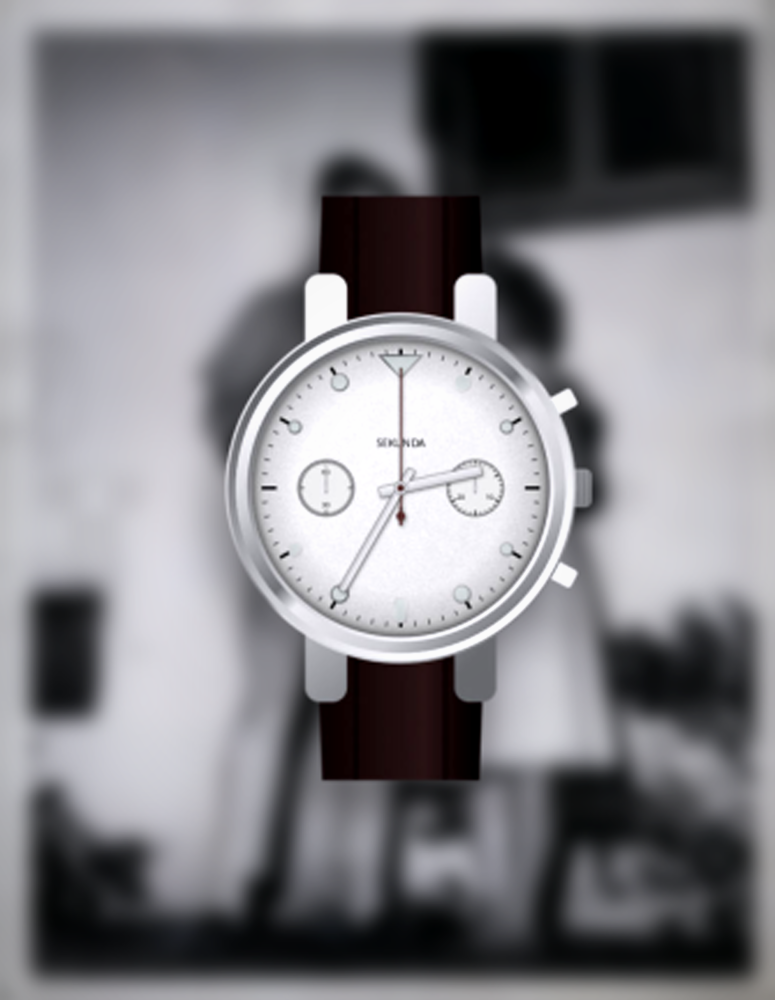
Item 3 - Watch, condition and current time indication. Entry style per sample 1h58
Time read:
2h35
